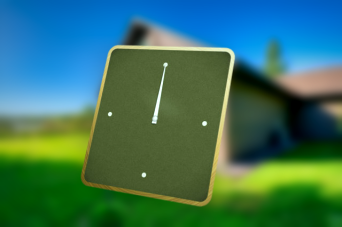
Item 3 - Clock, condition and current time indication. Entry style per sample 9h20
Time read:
12h00
